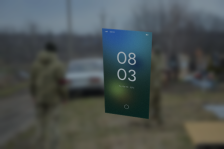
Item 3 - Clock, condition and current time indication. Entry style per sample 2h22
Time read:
8h03
